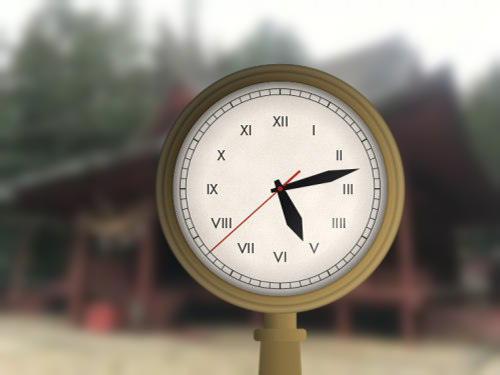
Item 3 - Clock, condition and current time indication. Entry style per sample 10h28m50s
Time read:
5h12m38s
